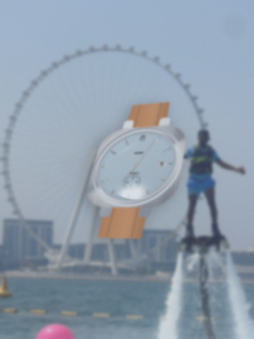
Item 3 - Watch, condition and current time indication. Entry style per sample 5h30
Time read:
7h04
